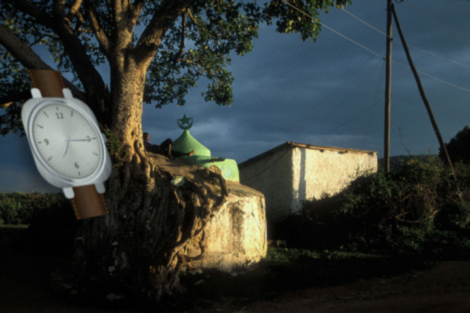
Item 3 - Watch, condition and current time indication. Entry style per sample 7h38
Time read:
7h15
